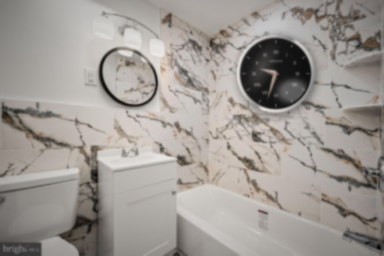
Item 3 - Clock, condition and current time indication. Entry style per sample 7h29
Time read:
9h33
